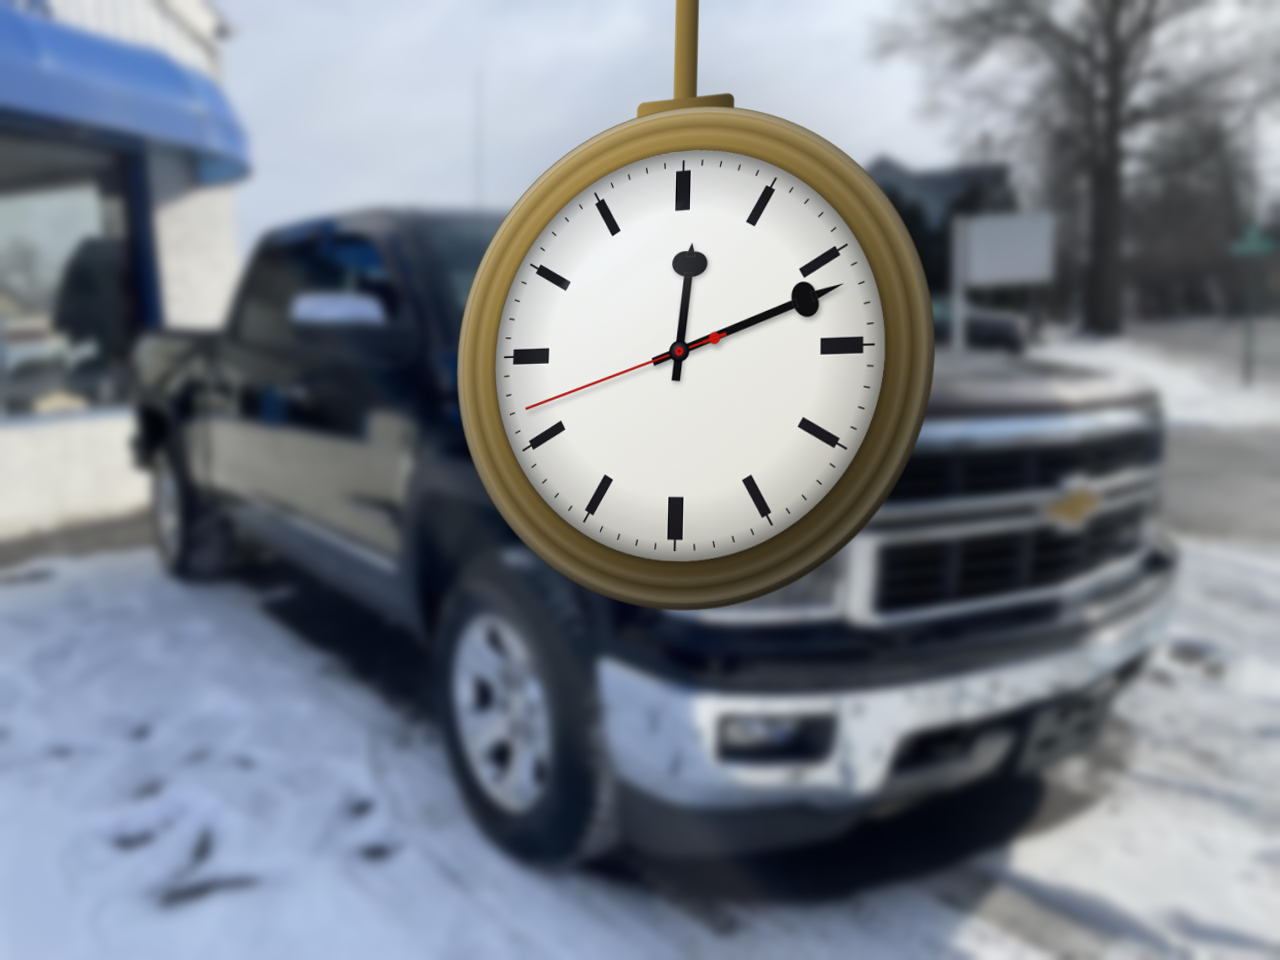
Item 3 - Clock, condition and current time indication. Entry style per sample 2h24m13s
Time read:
12h11m42s
